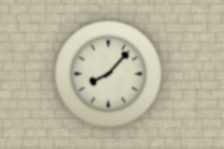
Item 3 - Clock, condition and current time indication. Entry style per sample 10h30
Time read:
8h07
